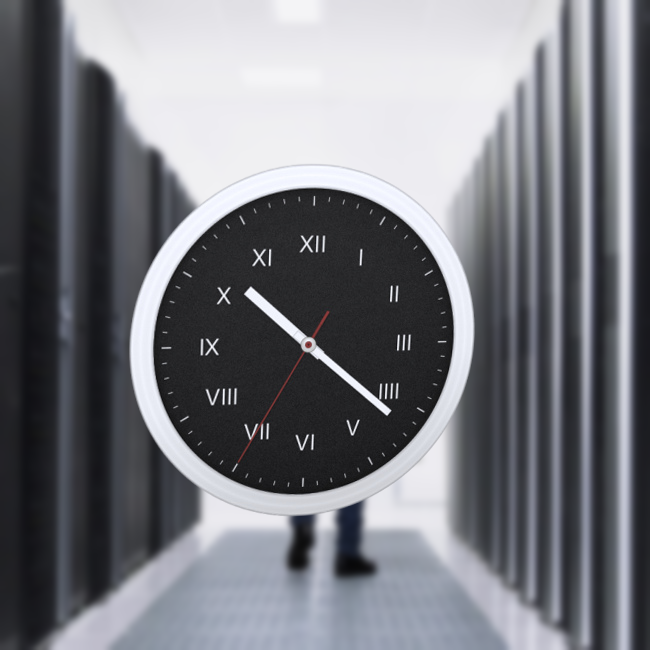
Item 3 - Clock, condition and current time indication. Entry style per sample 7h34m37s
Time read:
10h21m35s
